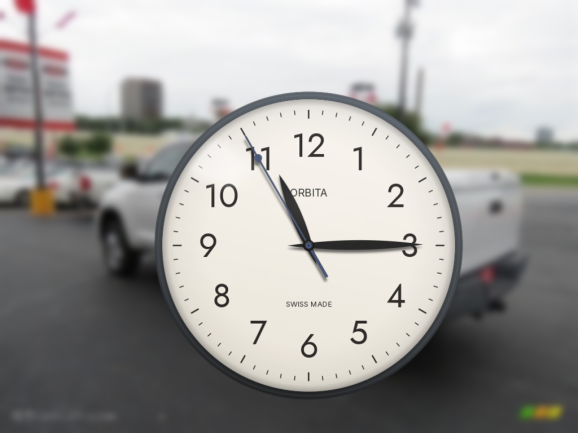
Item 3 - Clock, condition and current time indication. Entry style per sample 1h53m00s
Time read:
11h14m55s
